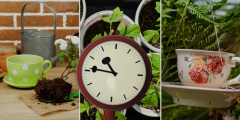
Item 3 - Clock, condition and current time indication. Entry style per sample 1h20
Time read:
10h46
